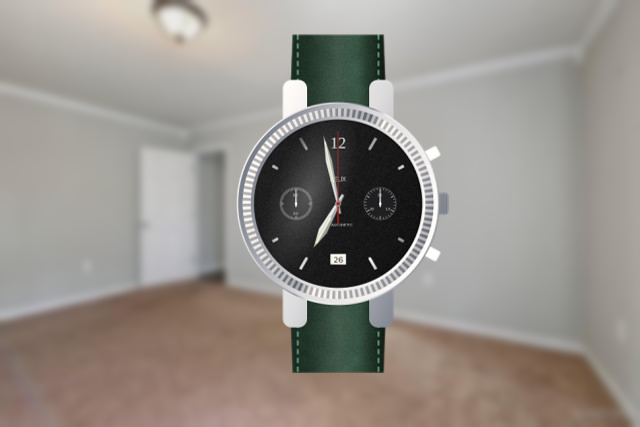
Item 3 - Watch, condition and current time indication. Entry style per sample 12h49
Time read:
6h58
